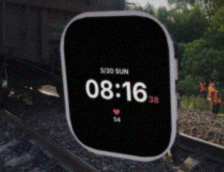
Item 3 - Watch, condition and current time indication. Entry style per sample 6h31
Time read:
8h16
